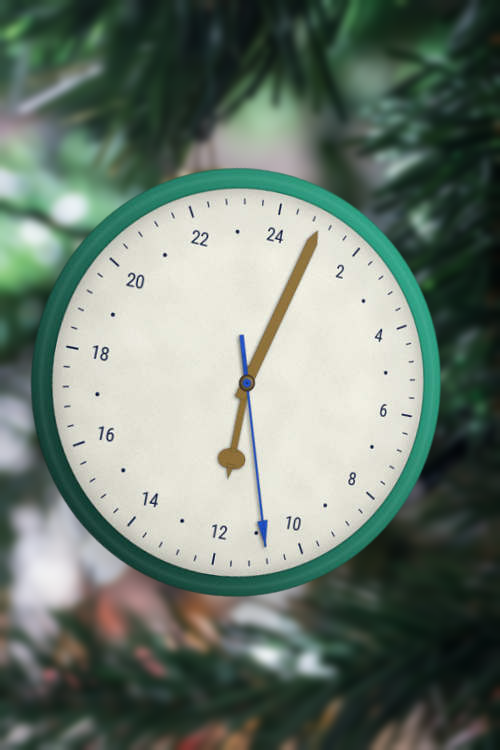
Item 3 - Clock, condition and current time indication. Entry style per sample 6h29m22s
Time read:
12h02m27s
